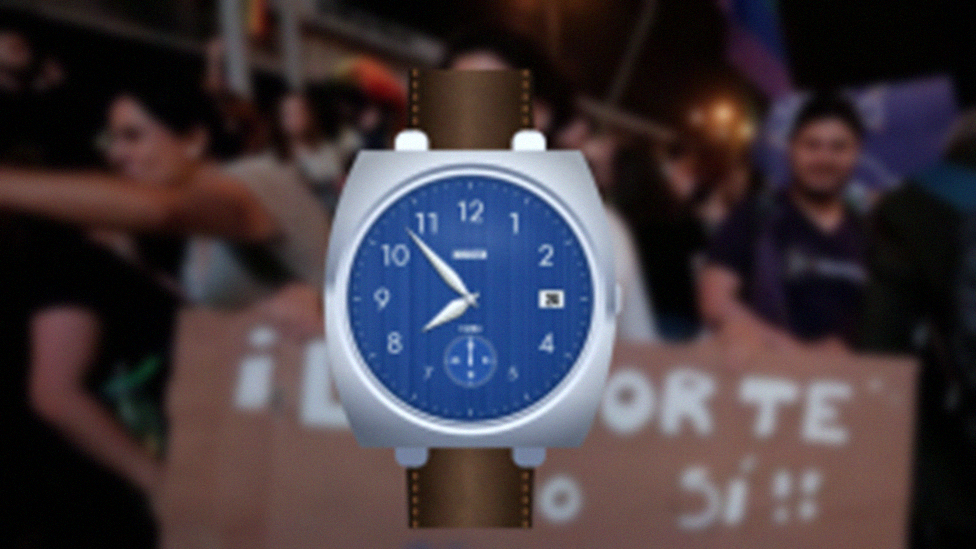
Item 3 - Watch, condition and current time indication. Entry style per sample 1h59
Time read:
7h53
